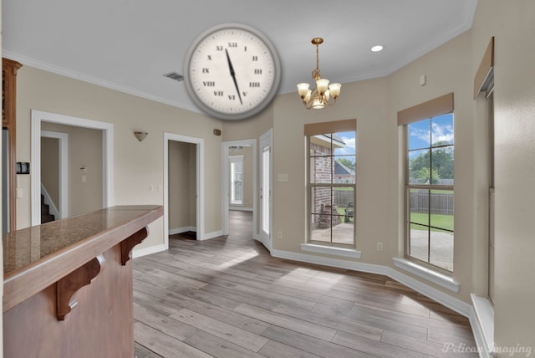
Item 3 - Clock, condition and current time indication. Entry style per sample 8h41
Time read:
11h27
